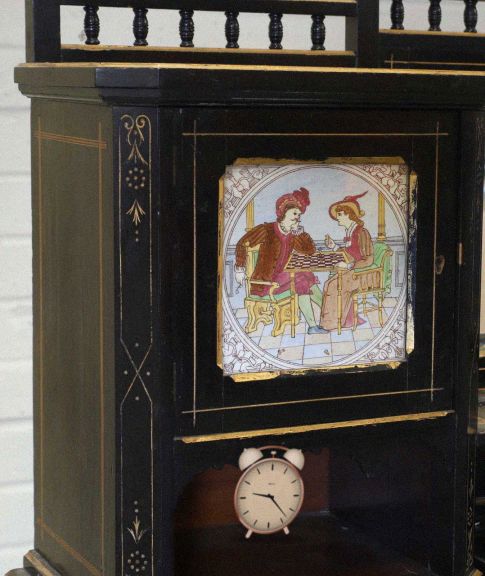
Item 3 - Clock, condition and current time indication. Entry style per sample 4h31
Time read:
9h23
